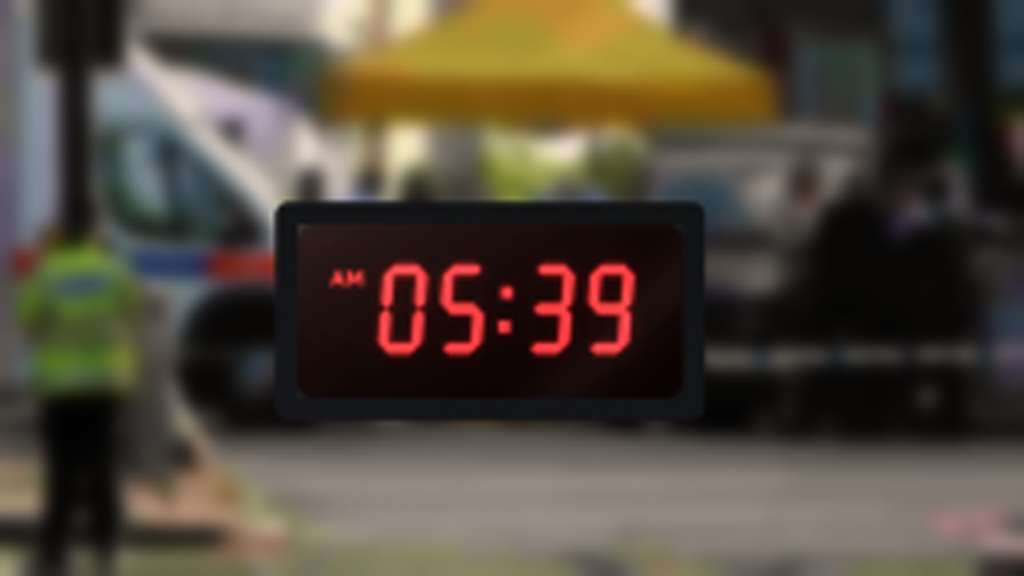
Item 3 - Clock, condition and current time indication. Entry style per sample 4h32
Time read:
5h39
